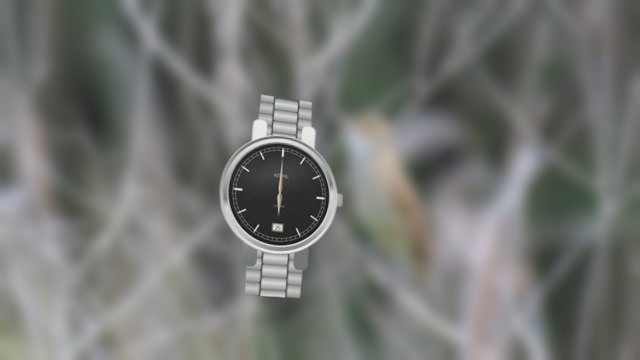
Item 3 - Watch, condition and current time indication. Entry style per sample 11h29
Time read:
6h00
